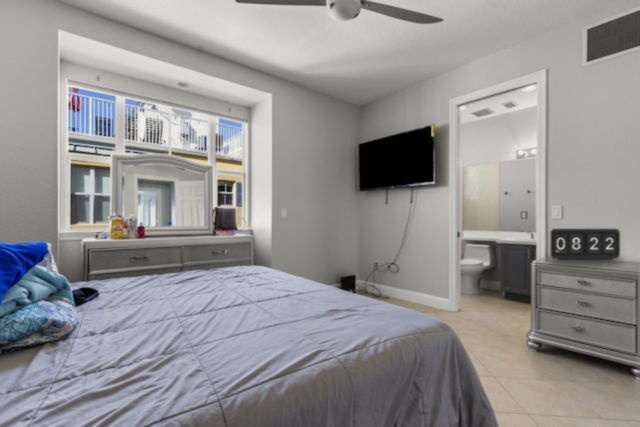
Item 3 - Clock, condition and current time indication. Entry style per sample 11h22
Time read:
8h22
